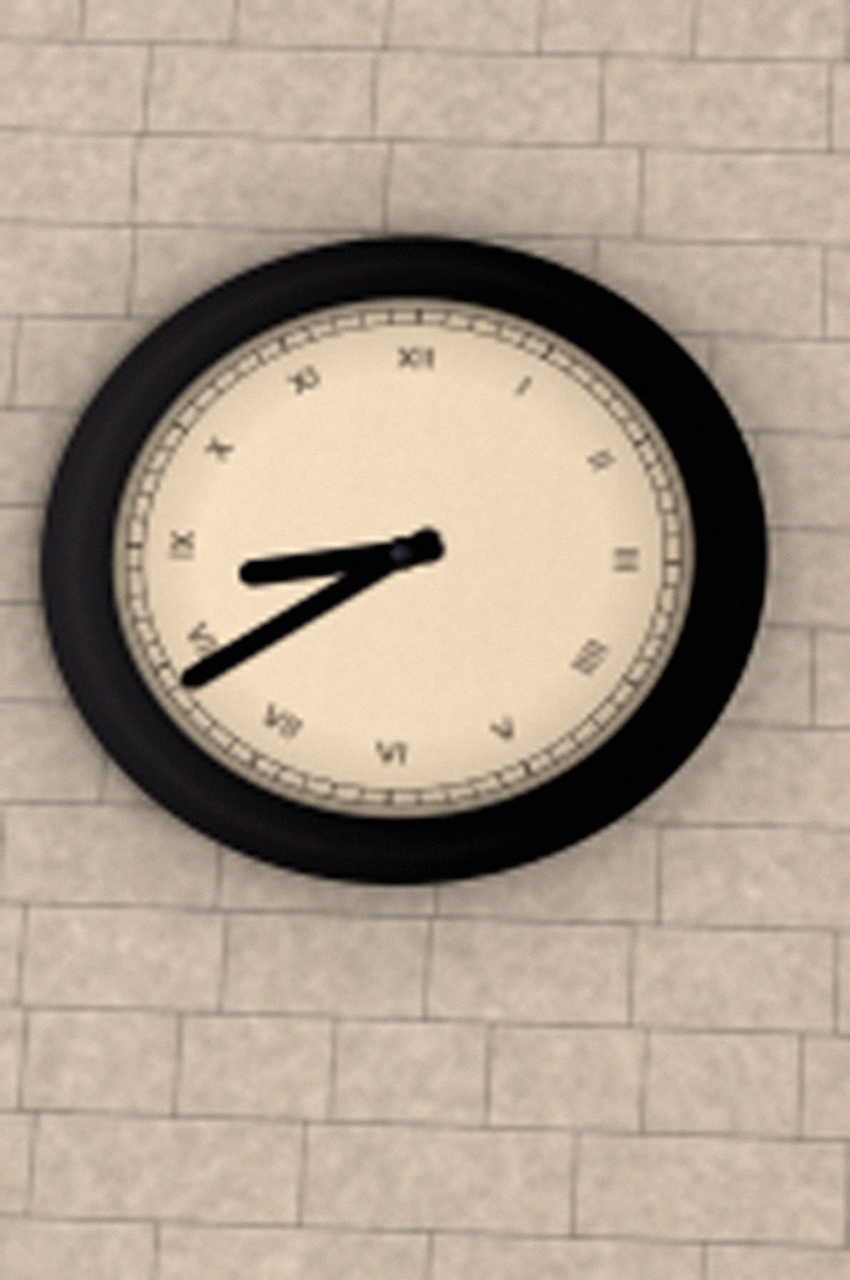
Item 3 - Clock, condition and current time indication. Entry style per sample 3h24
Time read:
8h39
